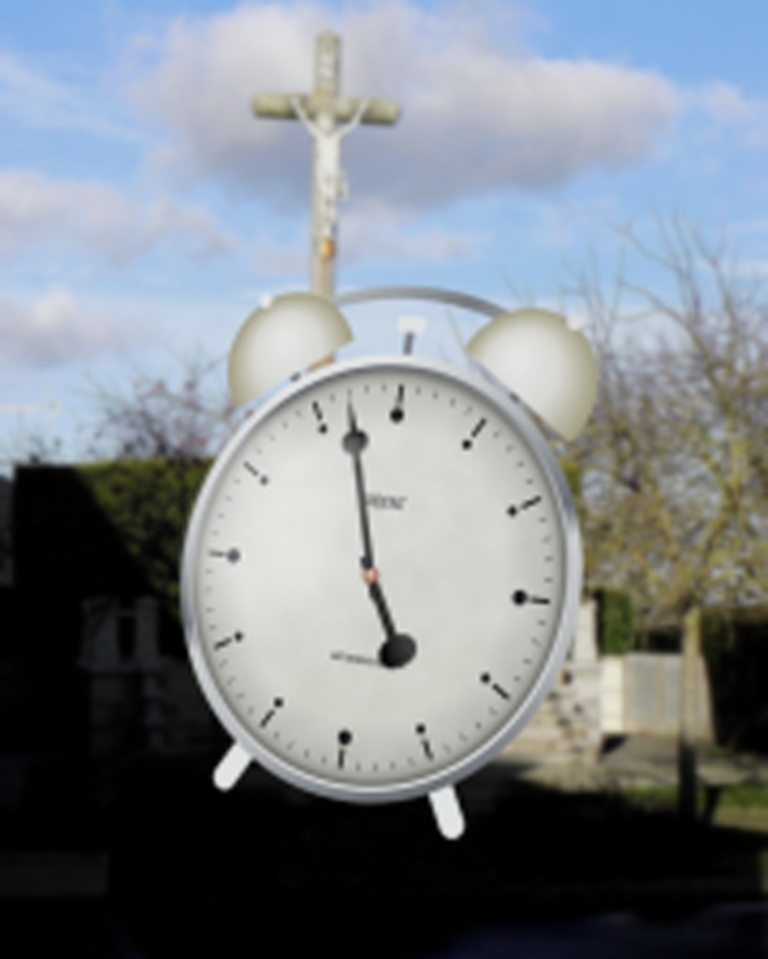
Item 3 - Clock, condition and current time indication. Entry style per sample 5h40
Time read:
4h57
